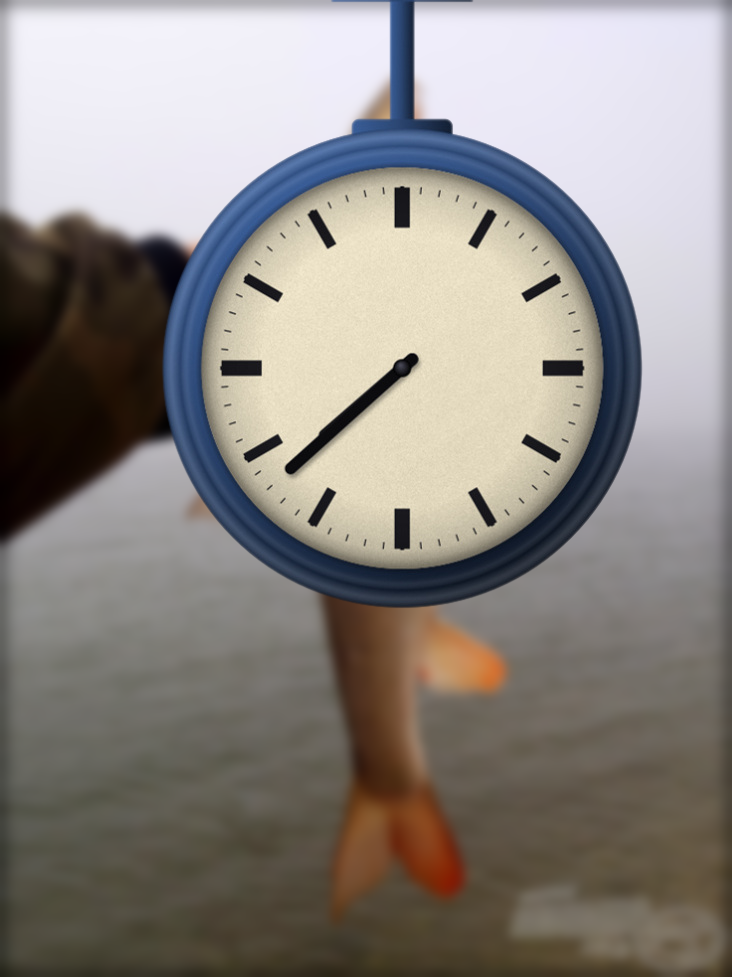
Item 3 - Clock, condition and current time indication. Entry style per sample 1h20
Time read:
7h38
